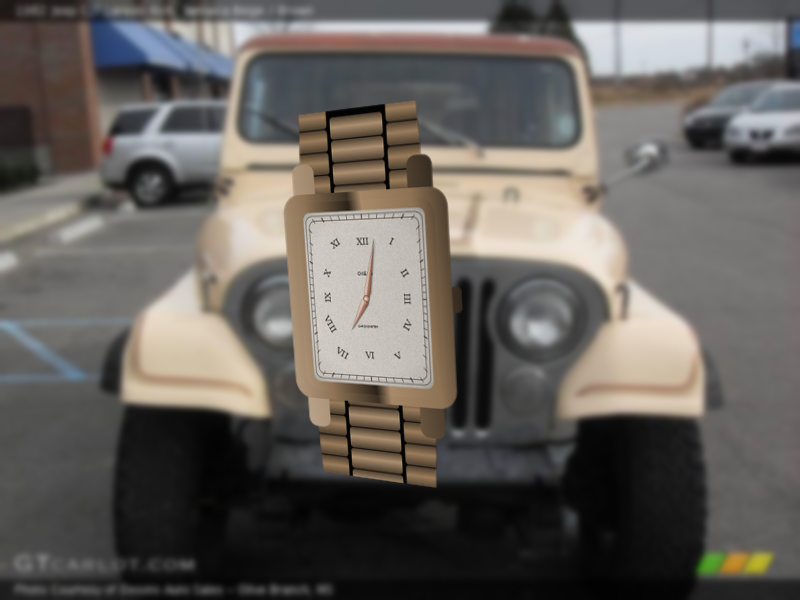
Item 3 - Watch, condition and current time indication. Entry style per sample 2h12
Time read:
7h02
